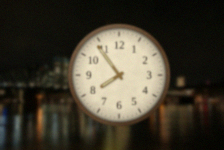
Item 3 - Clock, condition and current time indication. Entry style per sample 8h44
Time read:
7h54
